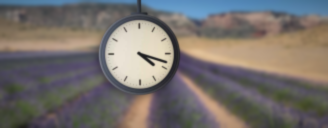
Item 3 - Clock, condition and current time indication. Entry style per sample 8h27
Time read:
4h18
